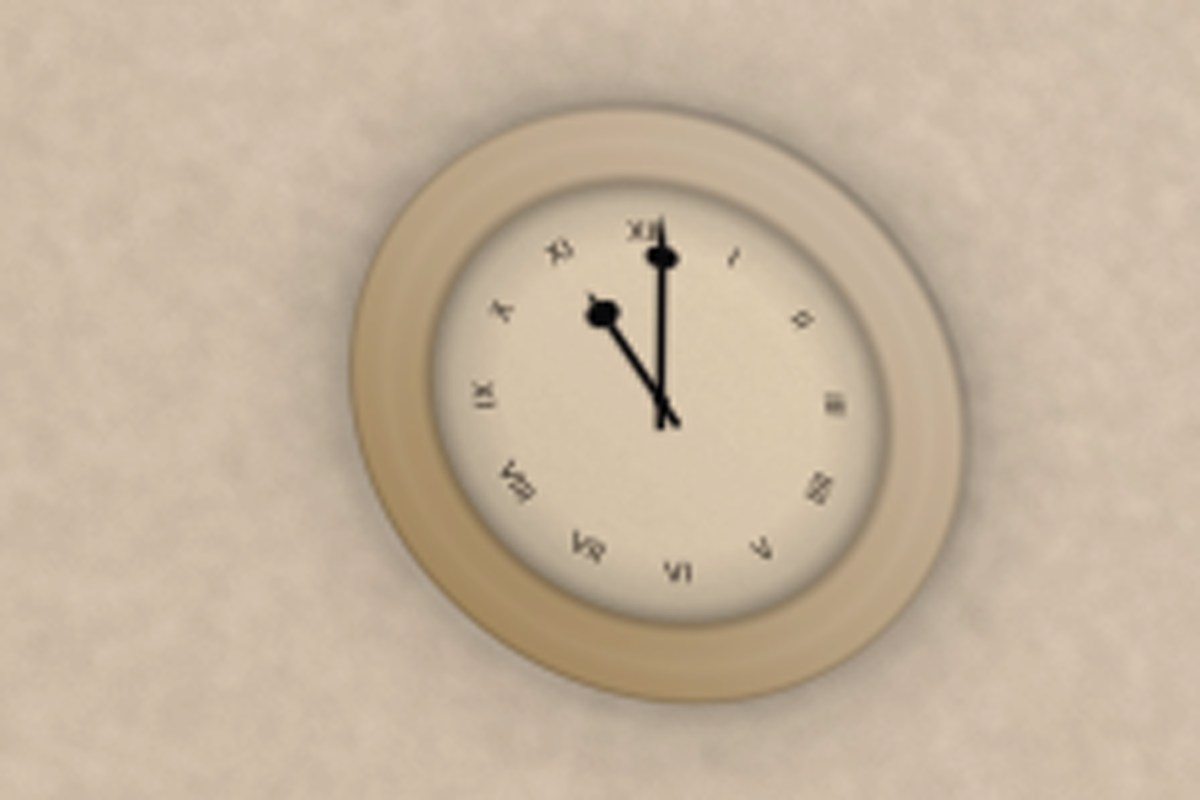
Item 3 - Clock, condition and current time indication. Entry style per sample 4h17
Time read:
11h01
